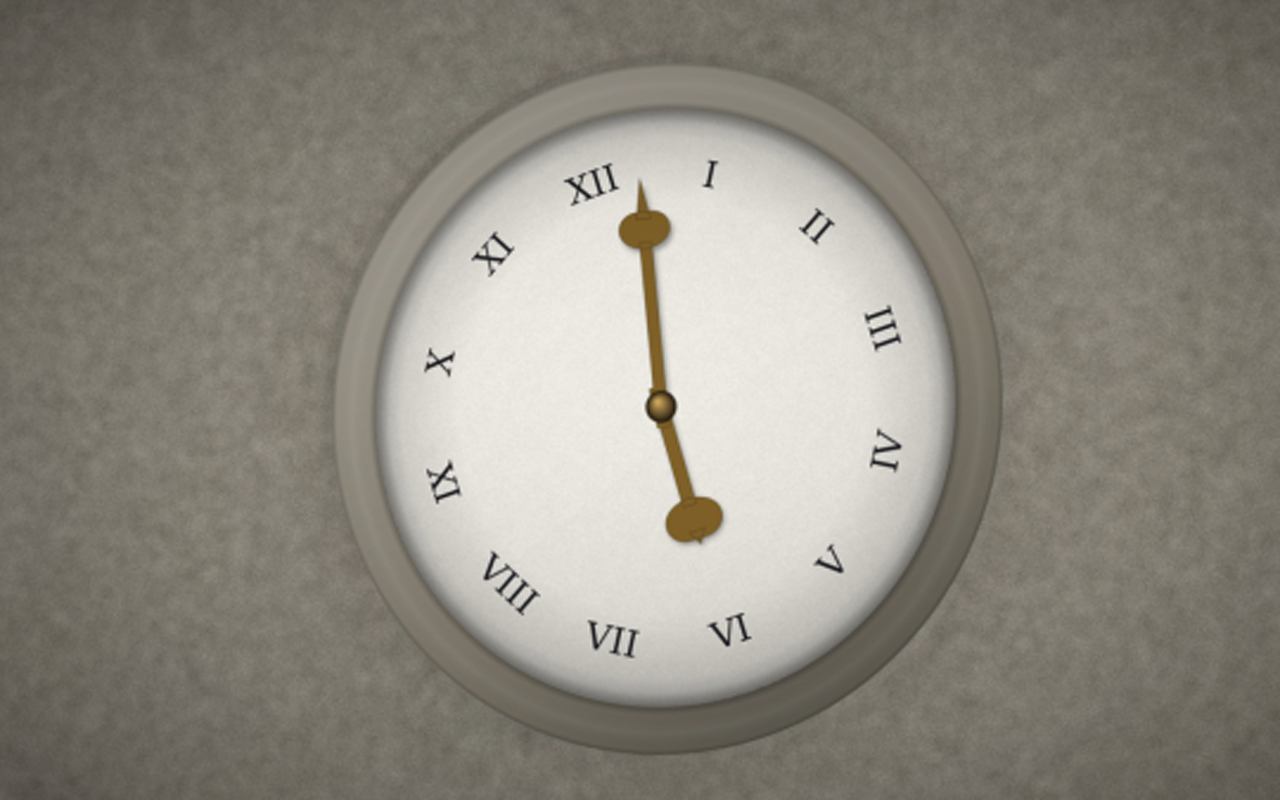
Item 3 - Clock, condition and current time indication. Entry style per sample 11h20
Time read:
6h02
